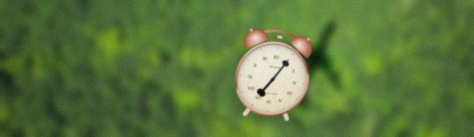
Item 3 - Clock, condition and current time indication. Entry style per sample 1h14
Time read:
7h05
